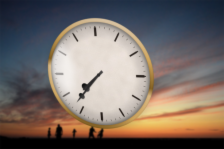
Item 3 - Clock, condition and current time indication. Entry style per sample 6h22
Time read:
7h37
